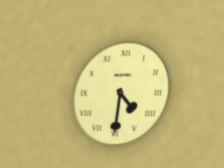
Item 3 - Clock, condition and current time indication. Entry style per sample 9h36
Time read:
4h30
